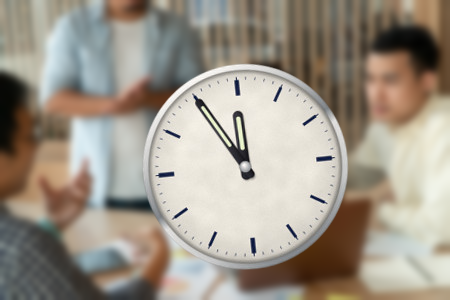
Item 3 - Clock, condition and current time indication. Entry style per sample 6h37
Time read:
11h55
